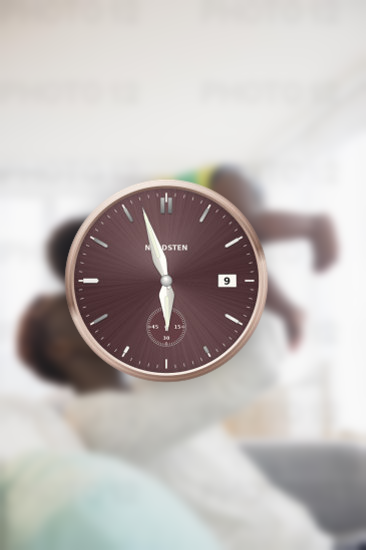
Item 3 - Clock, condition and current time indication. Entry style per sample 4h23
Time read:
5h57
